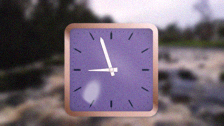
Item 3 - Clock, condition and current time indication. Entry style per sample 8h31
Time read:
8h57
